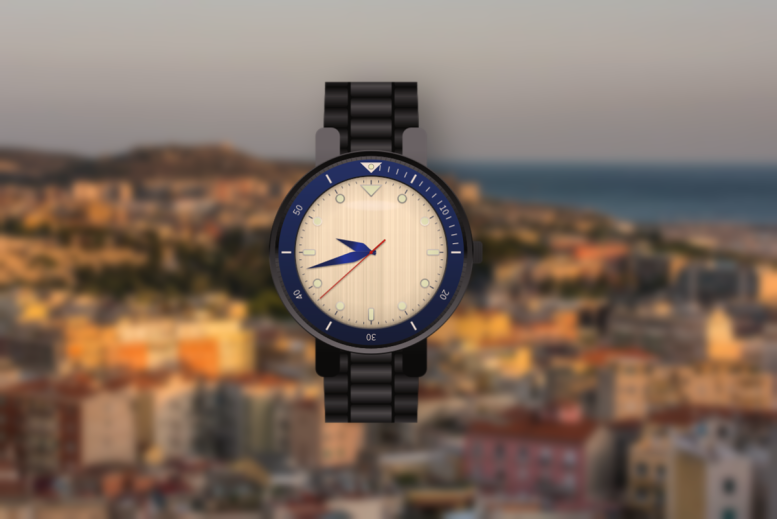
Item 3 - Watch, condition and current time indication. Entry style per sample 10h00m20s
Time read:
9h42m38s
